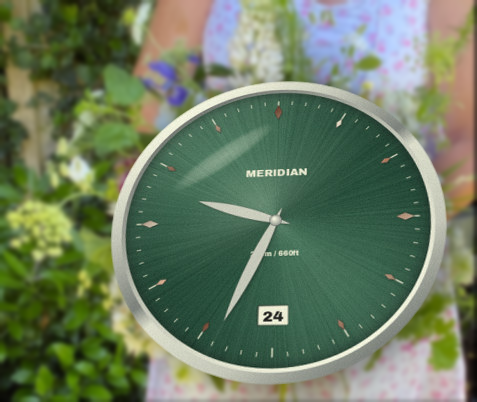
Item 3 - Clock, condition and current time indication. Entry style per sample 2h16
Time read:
9h34
